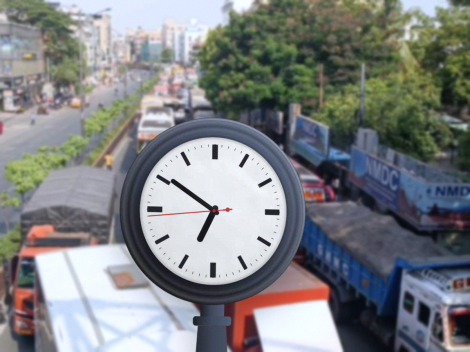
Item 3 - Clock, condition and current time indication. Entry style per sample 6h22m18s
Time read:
6h50m44s
